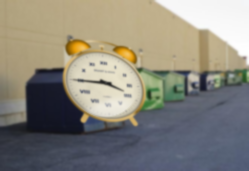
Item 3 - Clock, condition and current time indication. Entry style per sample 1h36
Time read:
3h45
